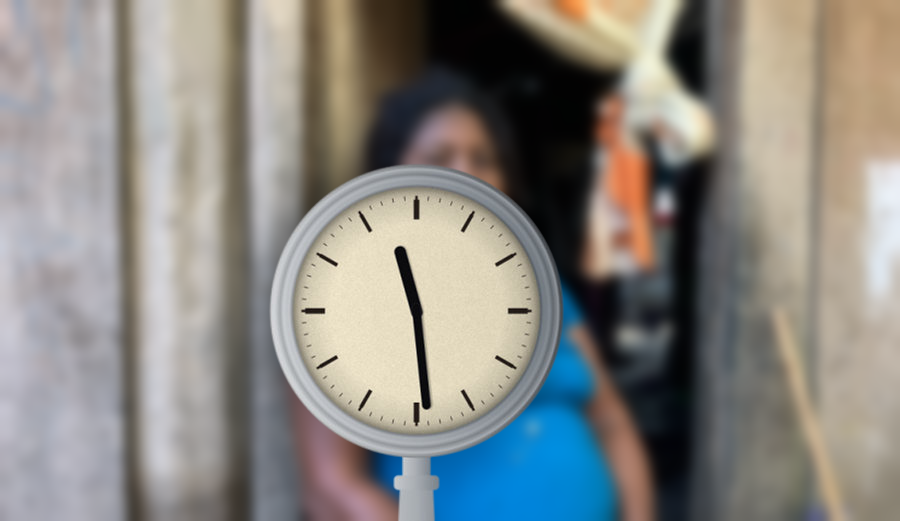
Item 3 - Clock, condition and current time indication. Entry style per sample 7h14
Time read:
11h29
